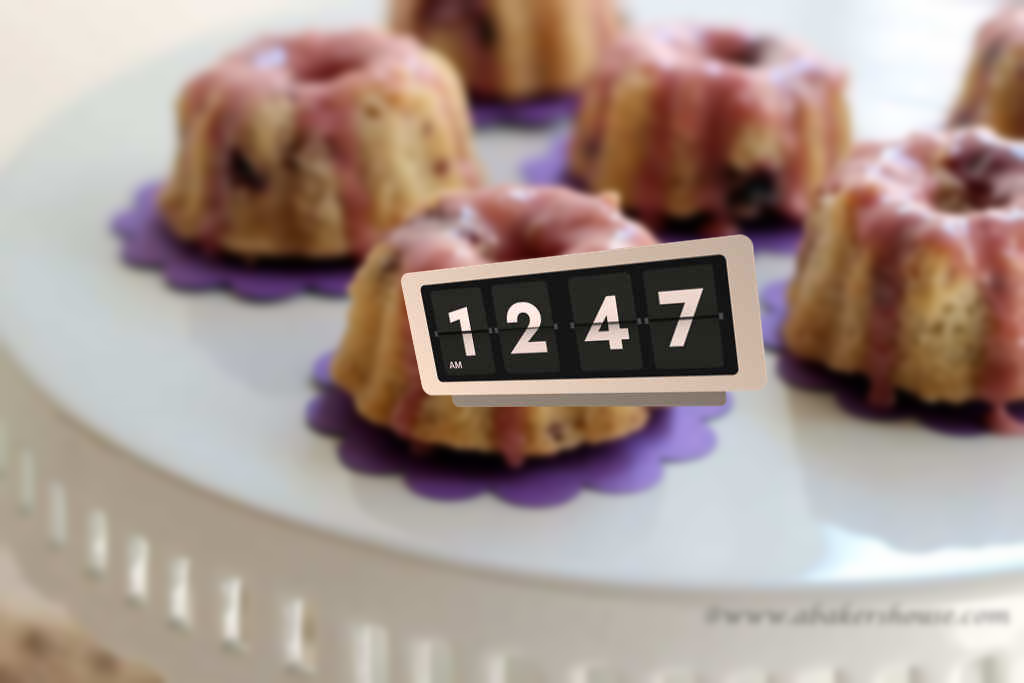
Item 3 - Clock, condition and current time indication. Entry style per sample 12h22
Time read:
12h47
